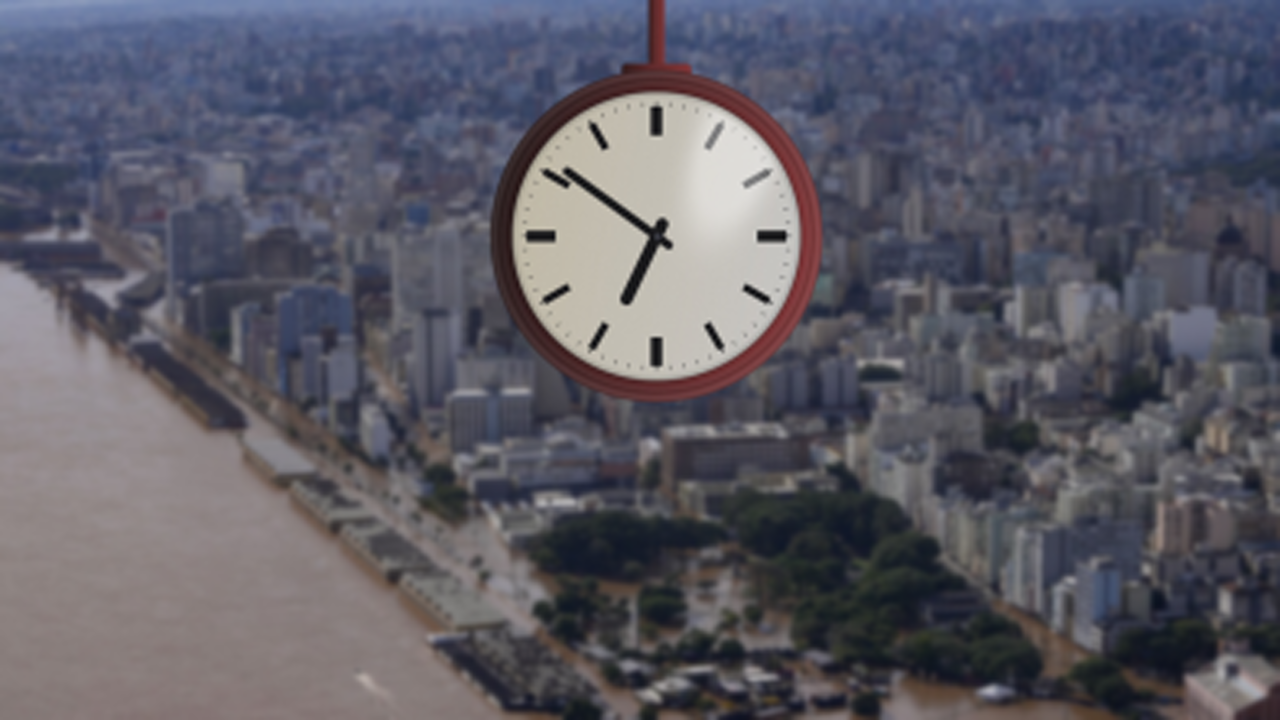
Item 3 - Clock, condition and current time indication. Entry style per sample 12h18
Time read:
6h51
